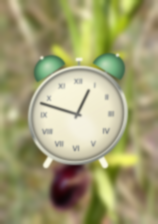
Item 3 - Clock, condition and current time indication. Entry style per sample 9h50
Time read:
12h48
